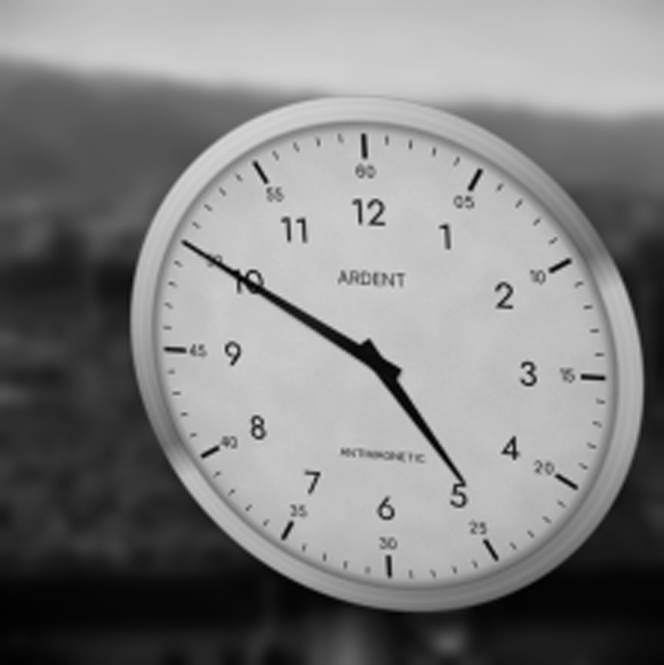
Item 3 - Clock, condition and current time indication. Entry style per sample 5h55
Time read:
4h50
